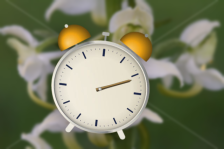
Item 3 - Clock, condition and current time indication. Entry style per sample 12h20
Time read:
2h11
